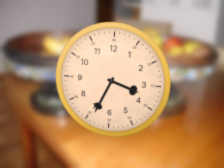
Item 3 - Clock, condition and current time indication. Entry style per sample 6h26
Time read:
3h34
